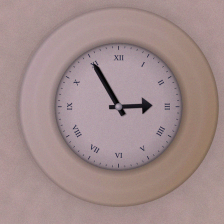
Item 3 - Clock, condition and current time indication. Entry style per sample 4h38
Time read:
2h55
